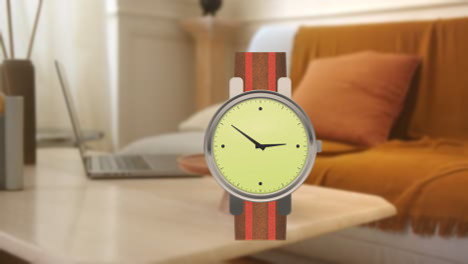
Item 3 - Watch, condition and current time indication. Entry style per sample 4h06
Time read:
2h51
